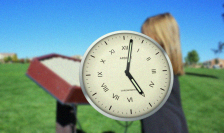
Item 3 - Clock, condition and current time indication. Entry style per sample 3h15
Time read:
5h02
